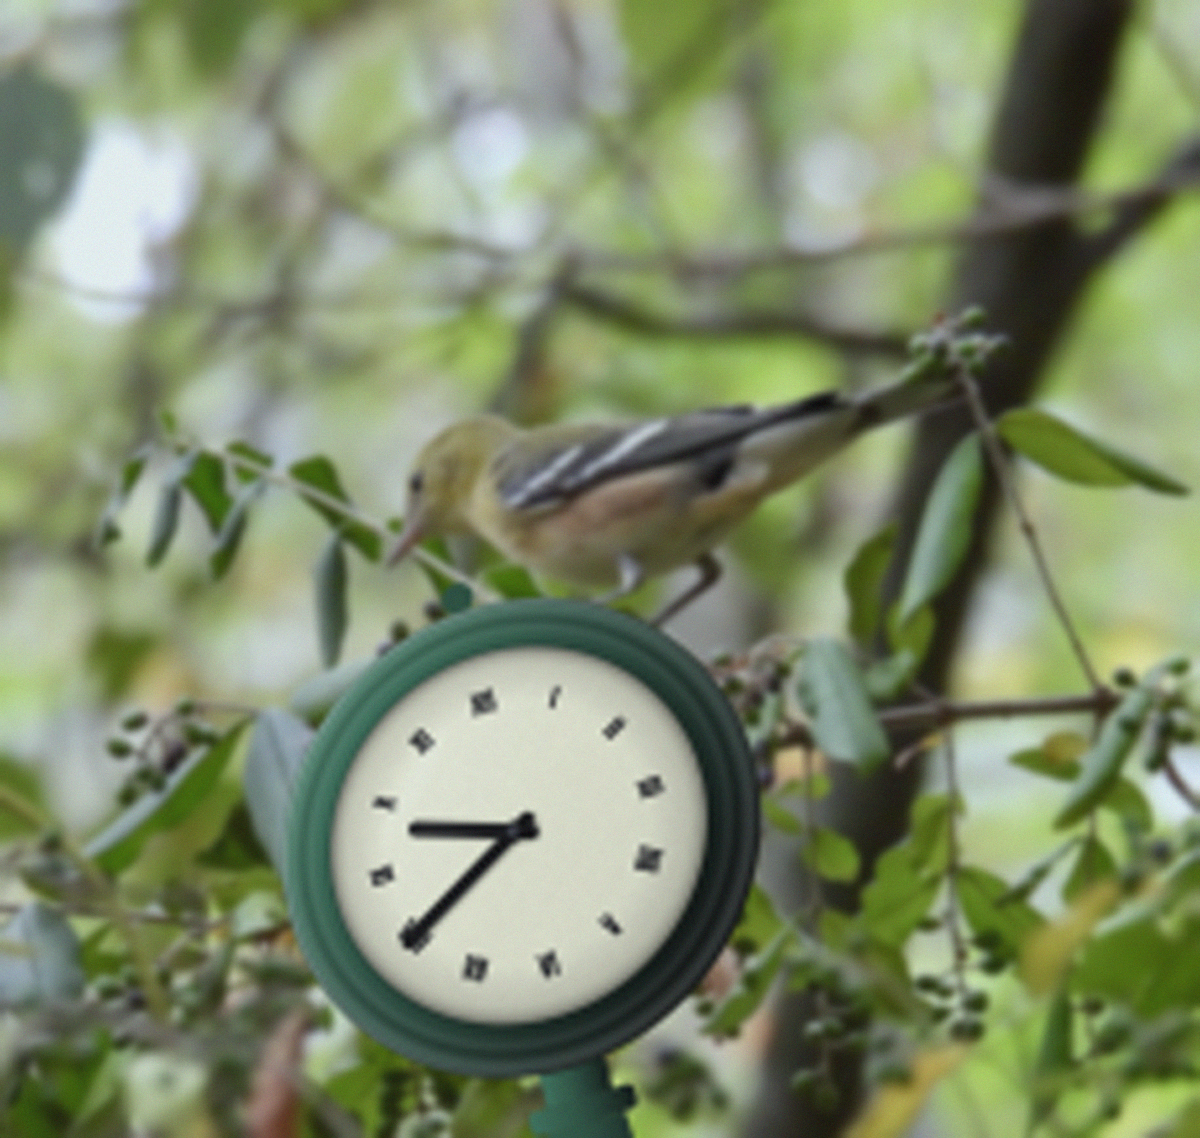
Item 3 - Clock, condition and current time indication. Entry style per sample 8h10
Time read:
9h40
